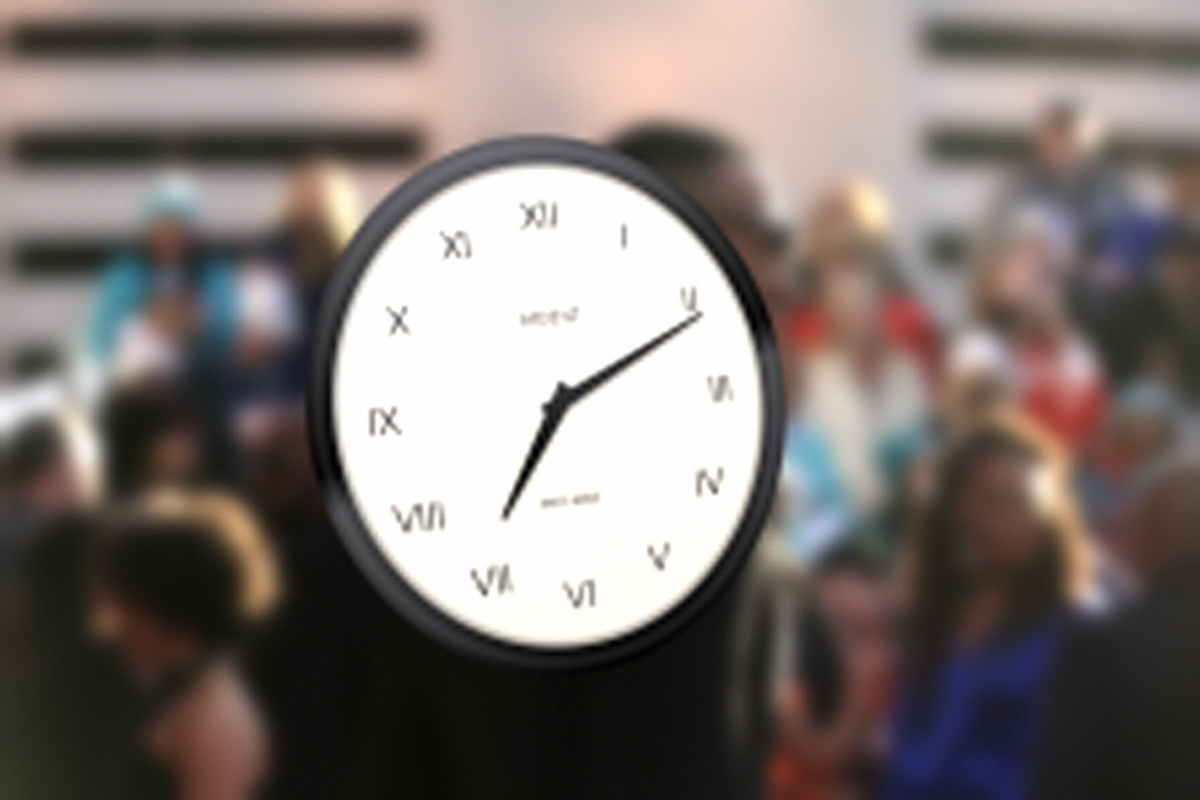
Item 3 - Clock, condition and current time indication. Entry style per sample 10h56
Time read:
7h11
